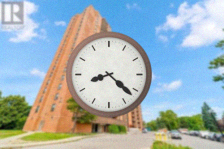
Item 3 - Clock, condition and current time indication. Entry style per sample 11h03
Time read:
8h22
